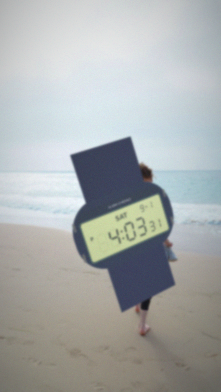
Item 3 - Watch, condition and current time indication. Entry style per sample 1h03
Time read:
4h03
